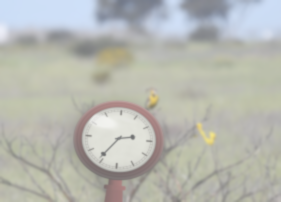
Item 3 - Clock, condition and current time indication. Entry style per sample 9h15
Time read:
2h36
